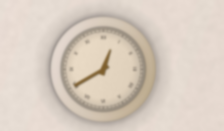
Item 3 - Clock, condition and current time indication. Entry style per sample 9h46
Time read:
12h40
